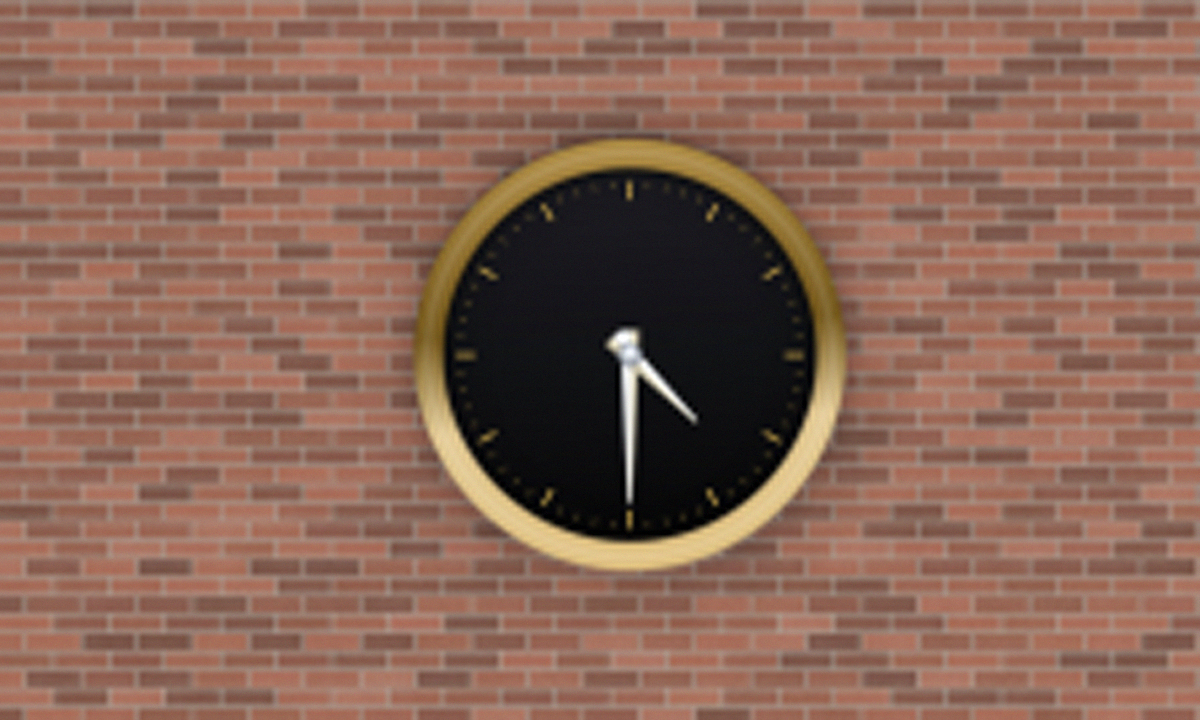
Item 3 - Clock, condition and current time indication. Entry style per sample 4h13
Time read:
4h30
